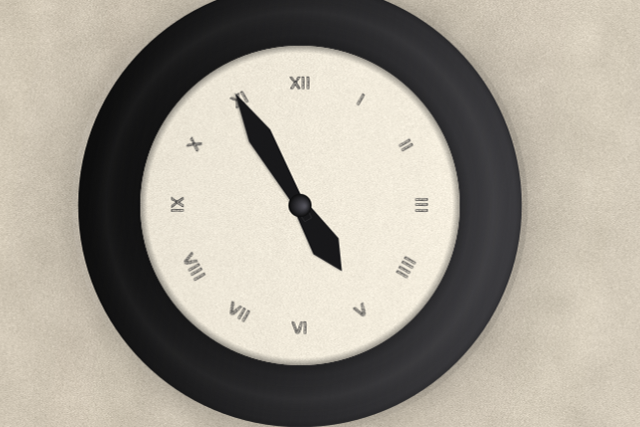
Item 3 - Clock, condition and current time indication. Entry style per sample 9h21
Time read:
4h55
